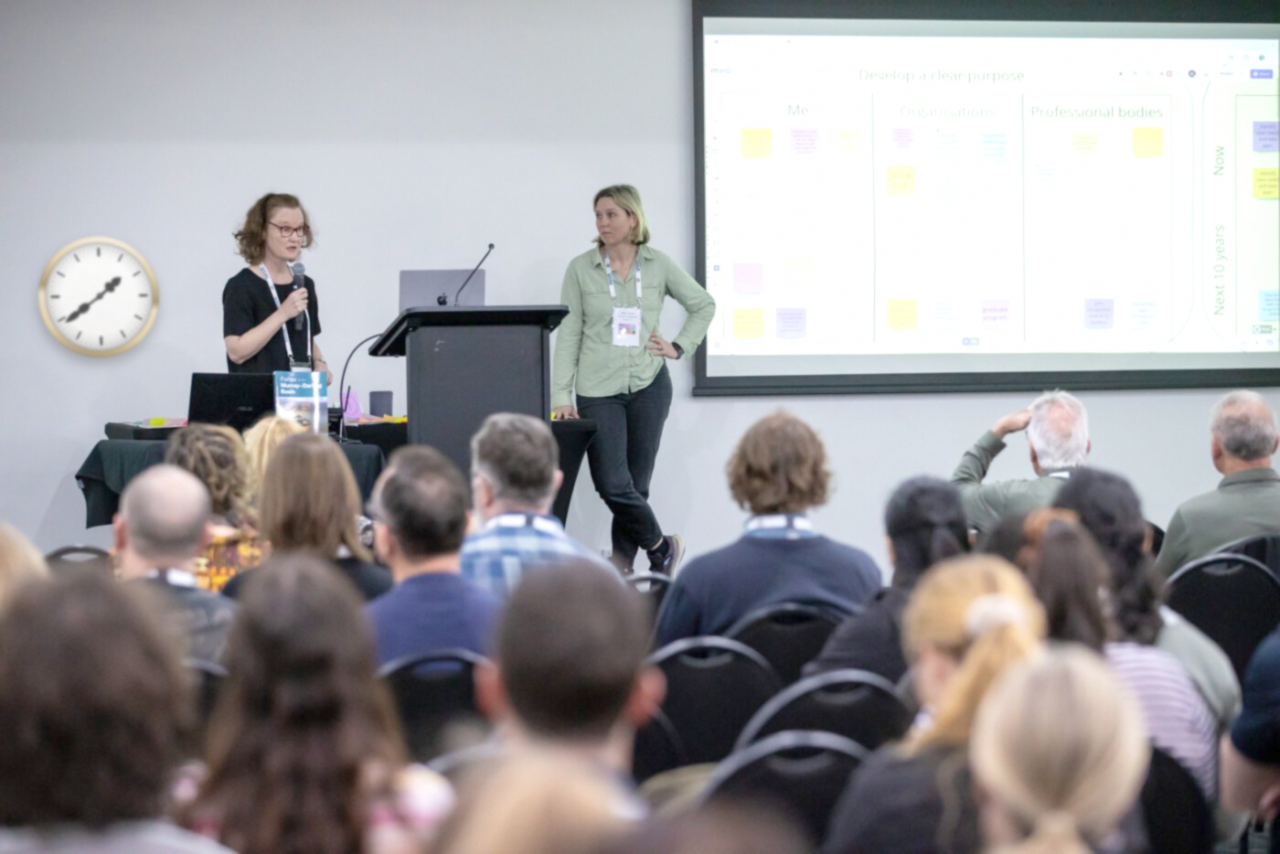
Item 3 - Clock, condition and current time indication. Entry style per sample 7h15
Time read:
1h39
